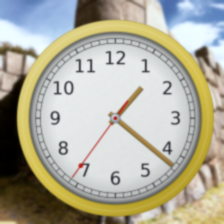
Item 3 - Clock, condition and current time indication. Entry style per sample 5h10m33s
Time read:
1h21m36s
